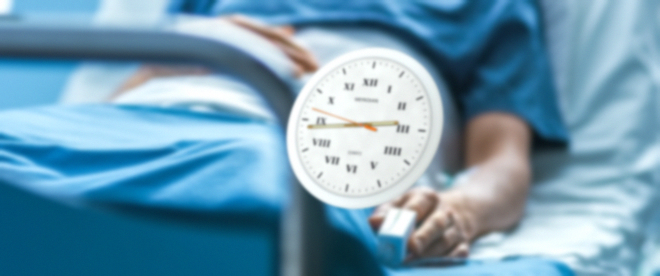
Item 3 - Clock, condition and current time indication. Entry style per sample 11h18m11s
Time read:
2h43m47s
